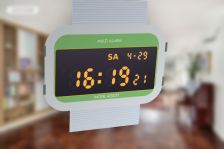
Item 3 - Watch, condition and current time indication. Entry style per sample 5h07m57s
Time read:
16h19m21s
